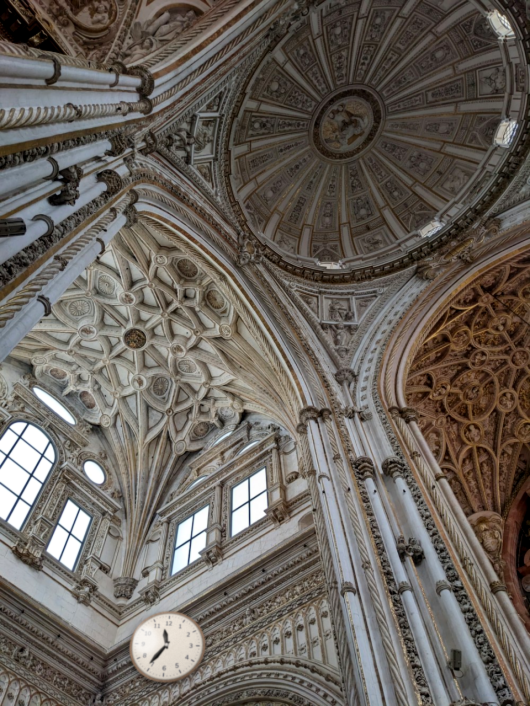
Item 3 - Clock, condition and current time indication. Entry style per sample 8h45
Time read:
11h36
